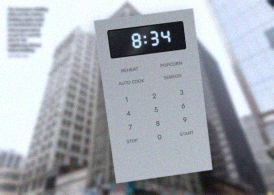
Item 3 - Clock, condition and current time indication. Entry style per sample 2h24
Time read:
8h34
